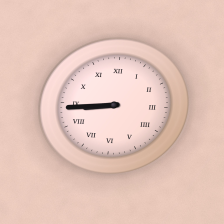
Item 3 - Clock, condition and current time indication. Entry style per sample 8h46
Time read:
8h44
